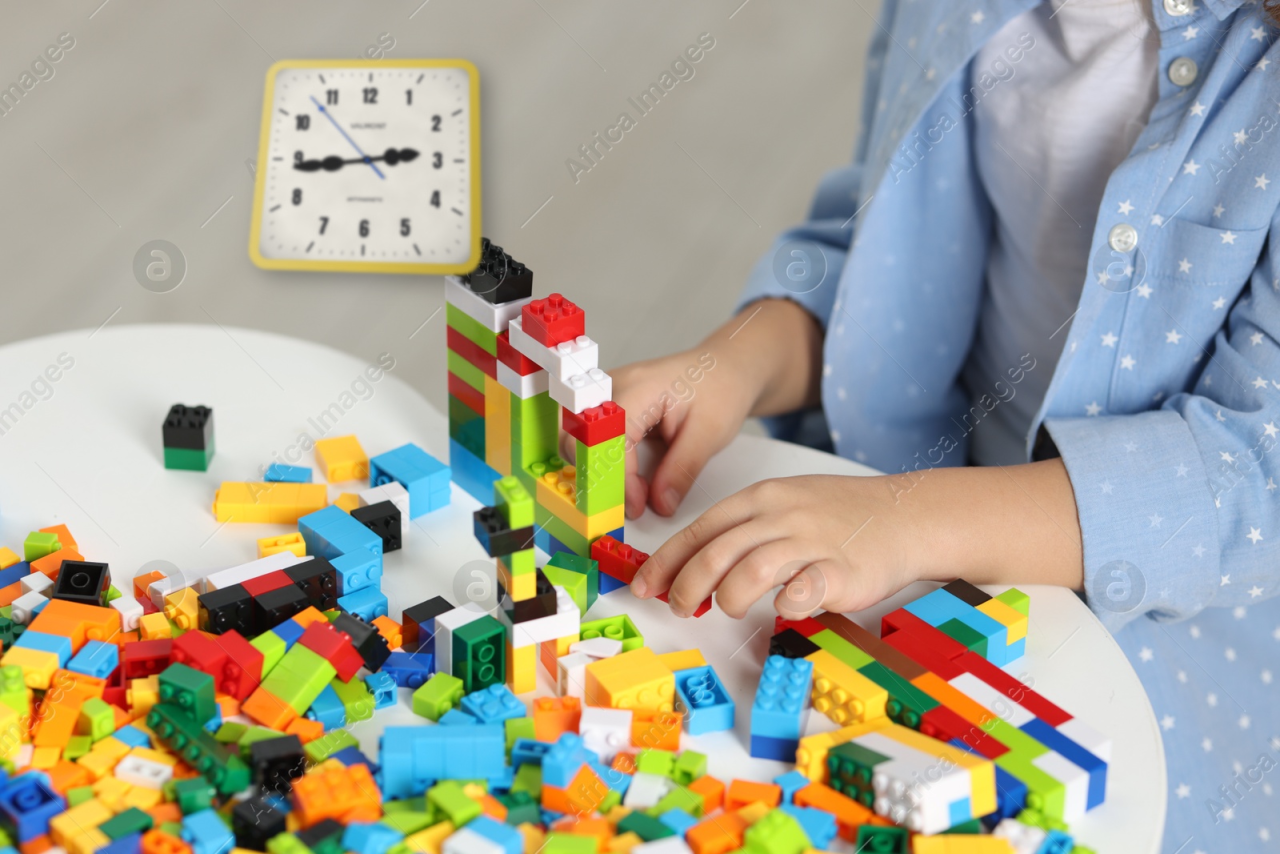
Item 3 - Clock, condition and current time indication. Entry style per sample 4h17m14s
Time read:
2h43m53s
